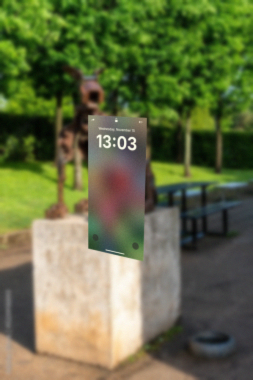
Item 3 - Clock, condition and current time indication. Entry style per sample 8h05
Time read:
13h03
